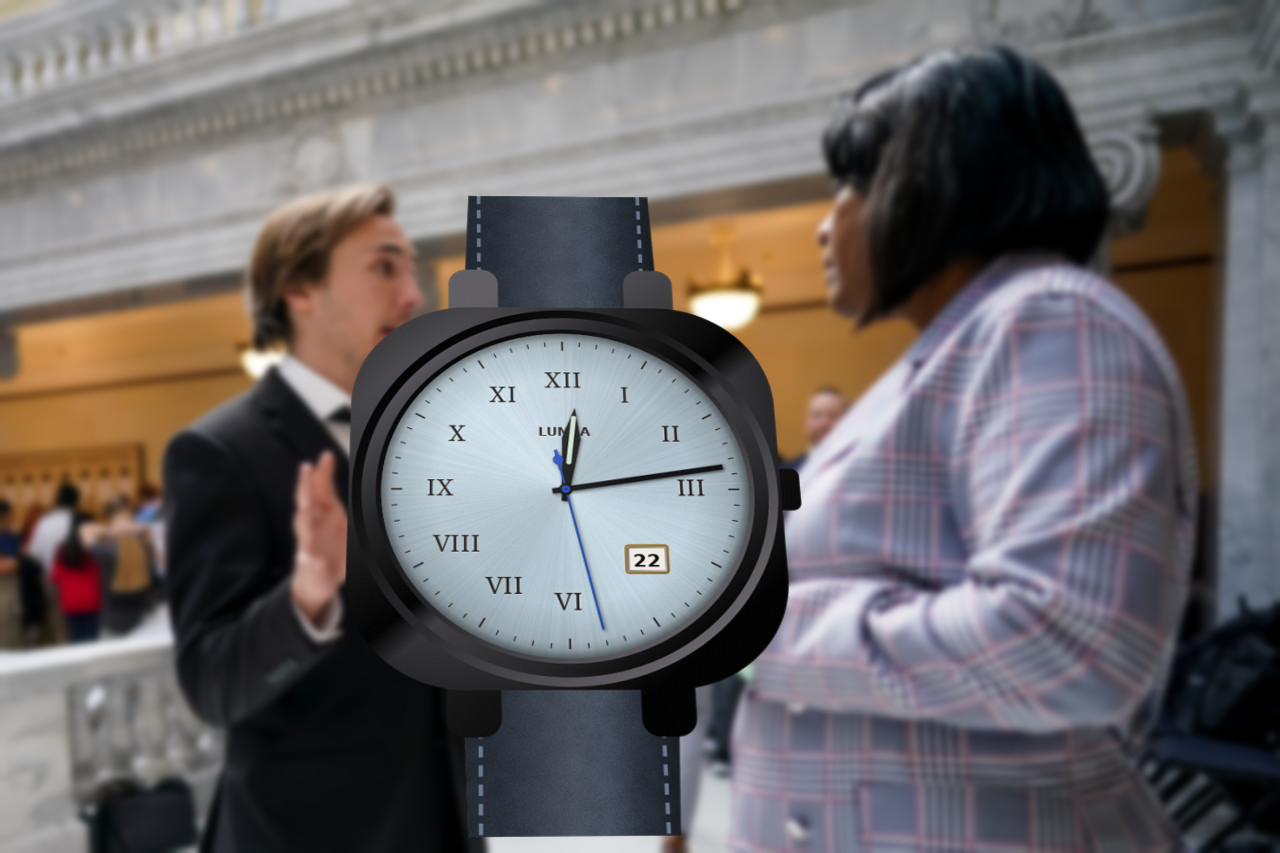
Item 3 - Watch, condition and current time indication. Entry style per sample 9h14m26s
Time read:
12h13m28s
